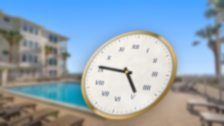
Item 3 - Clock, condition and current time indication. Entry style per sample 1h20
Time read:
4h46
